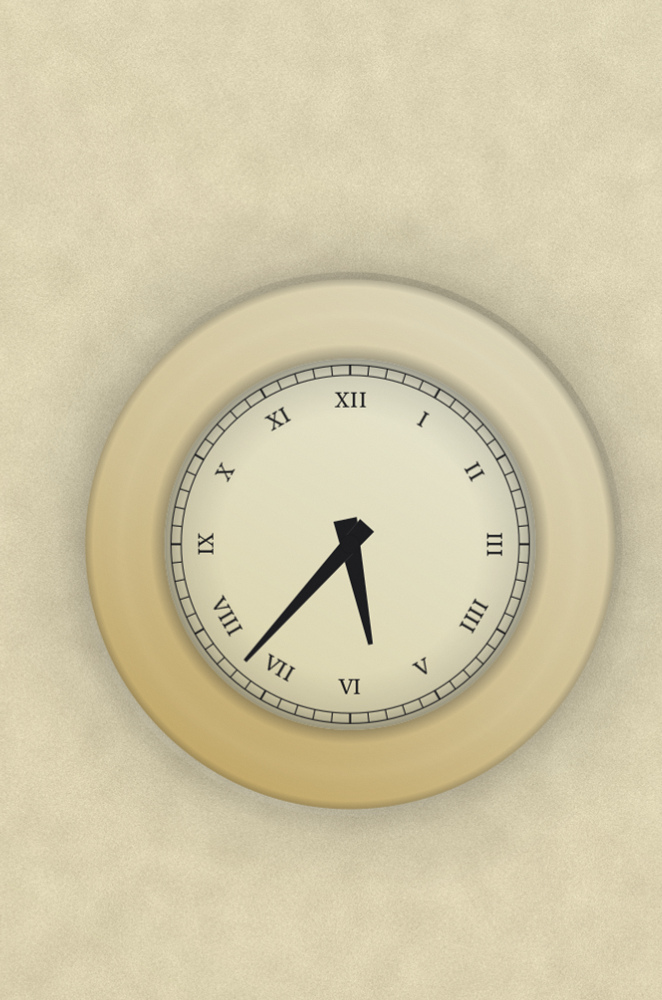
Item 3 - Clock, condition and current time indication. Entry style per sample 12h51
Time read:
5h37
